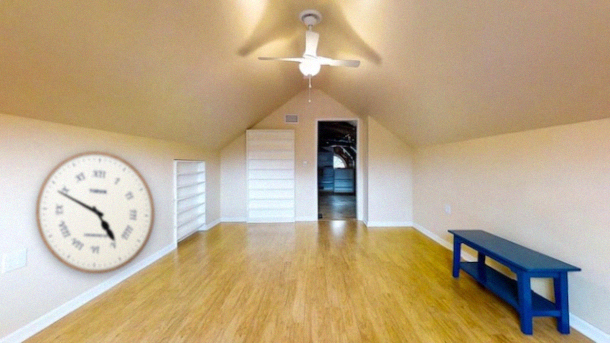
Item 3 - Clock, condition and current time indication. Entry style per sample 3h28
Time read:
4h49
